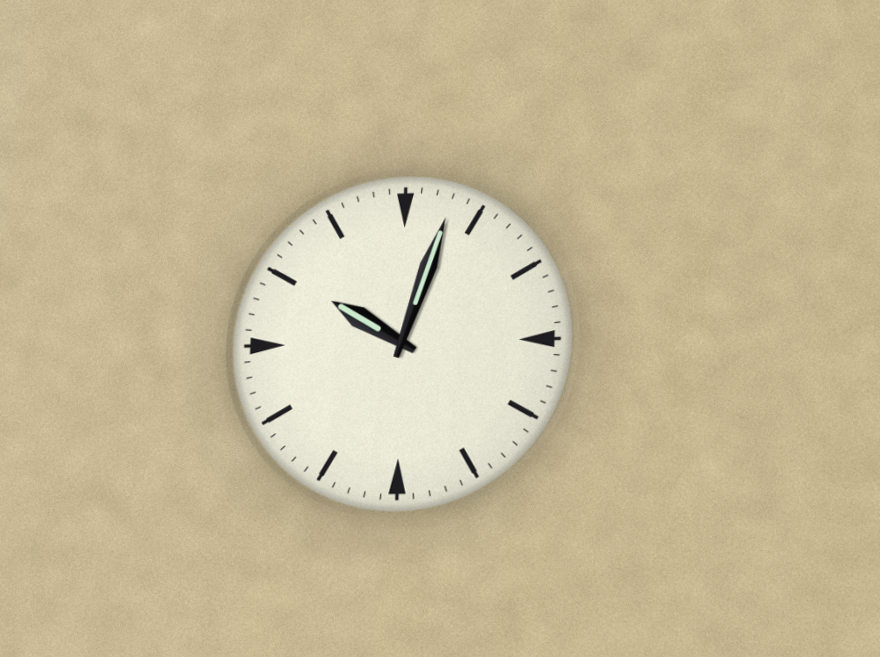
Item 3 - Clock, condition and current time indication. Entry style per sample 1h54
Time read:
10h03
